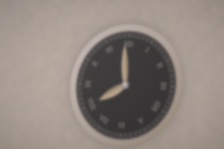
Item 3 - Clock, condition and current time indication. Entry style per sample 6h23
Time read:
7h59
